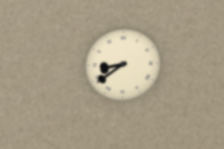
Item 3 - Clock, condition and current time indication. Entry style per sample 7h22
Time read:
8h39
